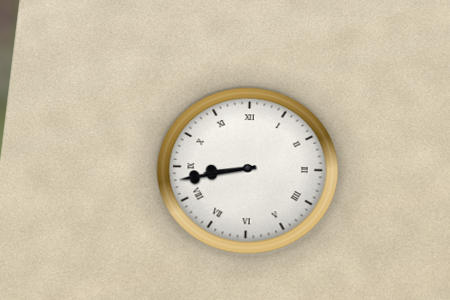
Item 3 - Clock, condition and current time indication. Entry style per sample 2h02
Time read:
8h43
